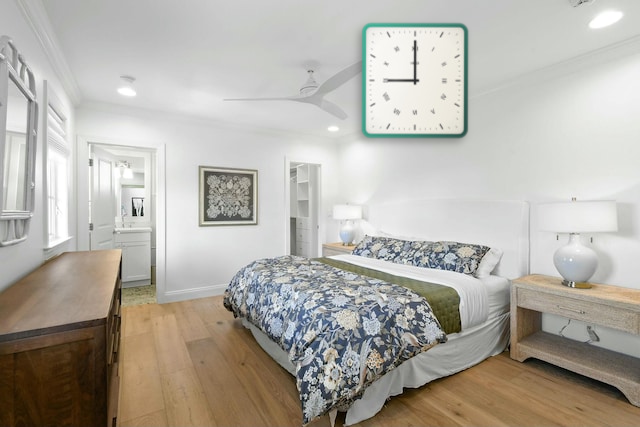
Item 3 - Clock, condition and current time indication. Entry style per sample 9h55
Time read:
9h00
